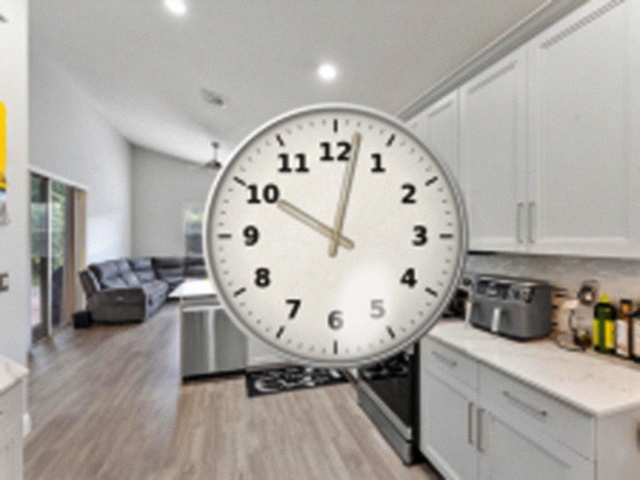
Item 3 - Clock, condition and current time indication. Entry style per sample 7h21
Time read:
10h02
